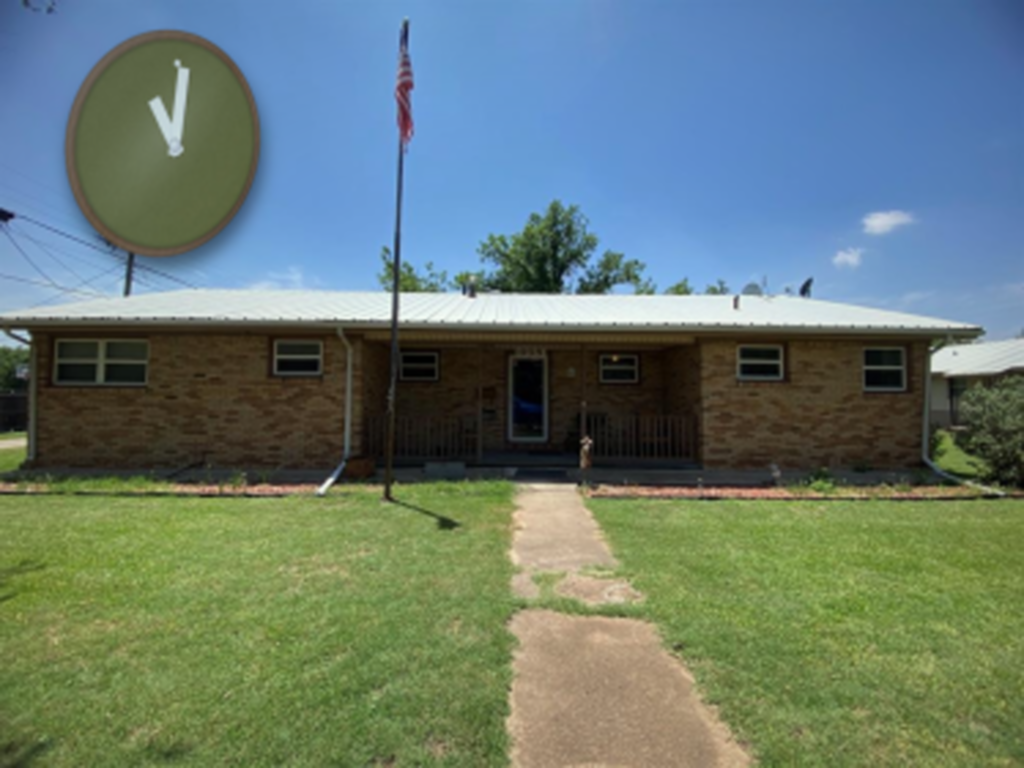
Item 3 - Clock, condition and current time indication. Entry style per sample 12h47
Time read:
11h01
